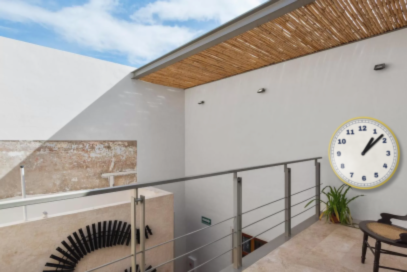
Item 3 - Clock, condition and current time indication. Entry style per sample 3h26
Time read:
1h08
